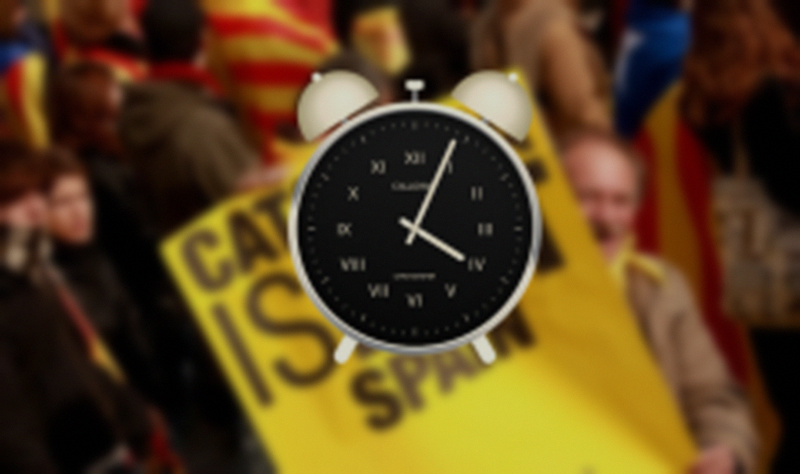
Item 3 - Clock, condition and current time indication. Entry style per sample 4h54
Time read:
4h04
